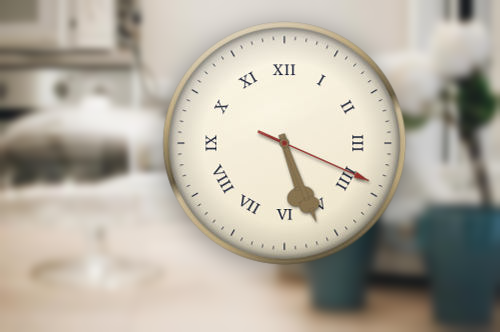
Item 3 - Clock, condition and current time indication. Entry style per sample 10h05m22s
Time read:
5h26m19s
